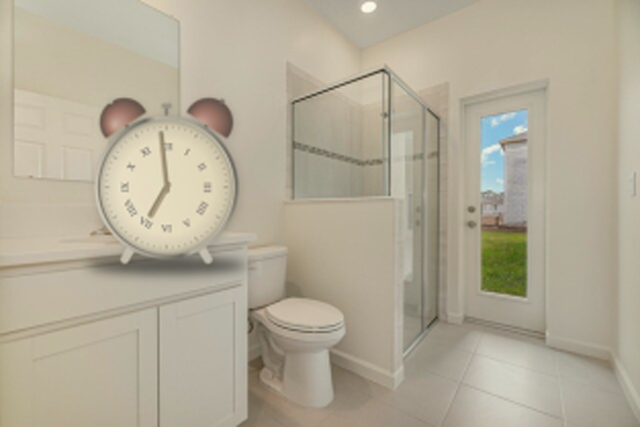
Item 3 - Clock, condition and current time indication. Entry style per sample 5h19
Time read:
6h59
